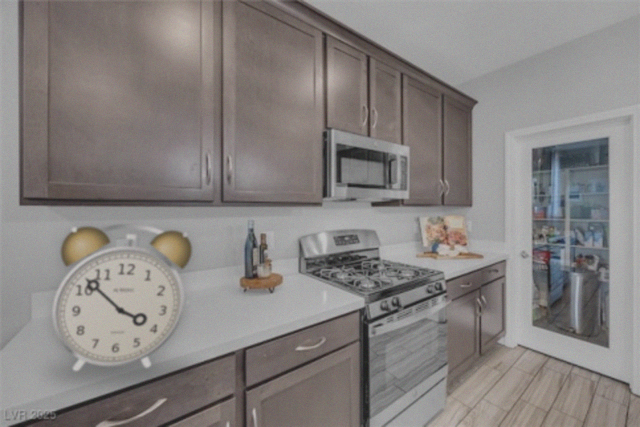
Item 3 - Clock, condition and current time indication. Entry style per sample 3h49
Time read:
3h52
